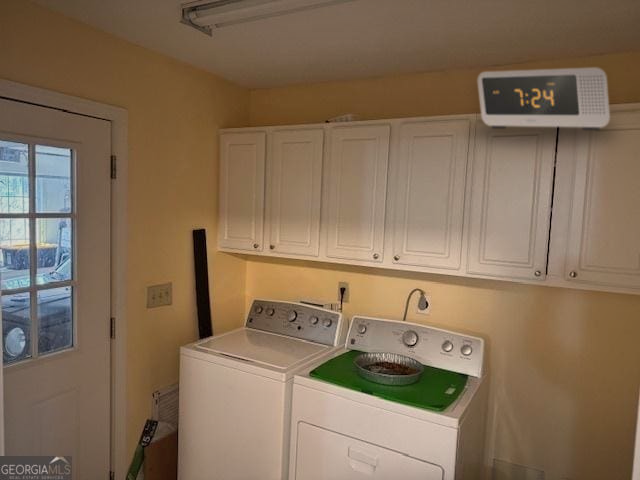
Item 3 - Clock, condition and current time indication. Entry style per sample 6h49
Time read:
7h24
